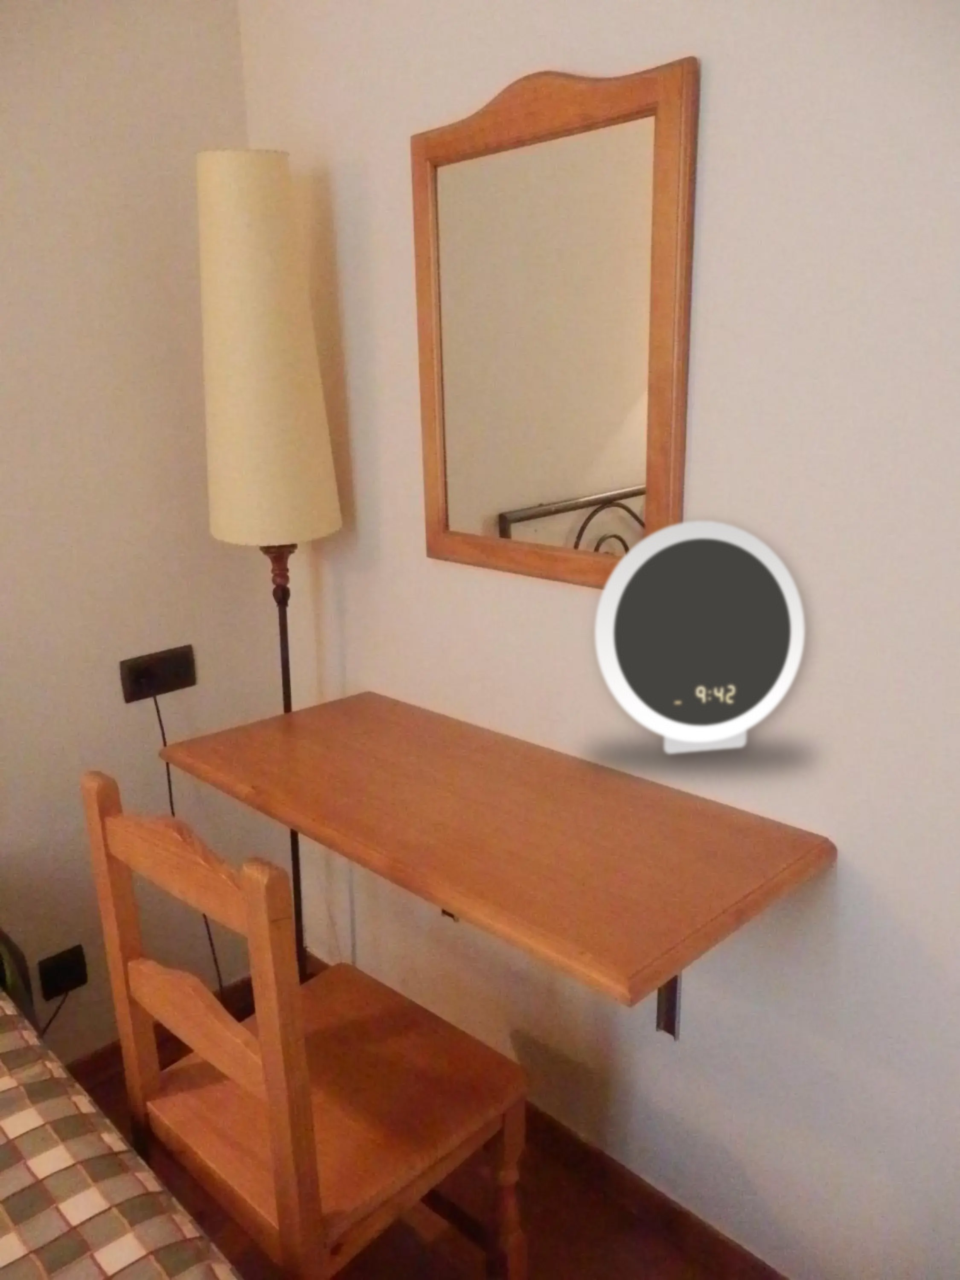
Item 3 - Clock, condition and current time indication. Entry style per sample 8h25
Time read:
9h42
